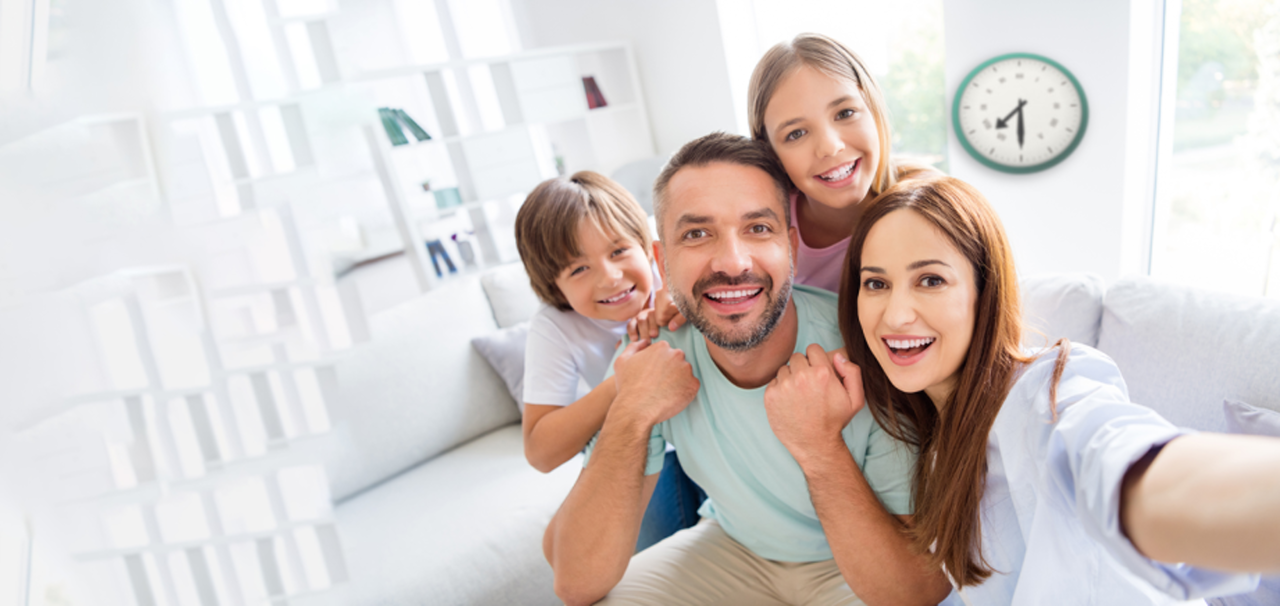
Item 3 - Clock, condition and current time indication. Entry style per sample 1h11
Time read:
7h30
